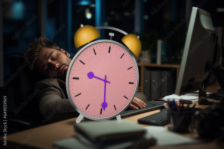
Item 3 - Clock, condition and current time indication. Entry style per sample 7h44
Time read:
9h29
